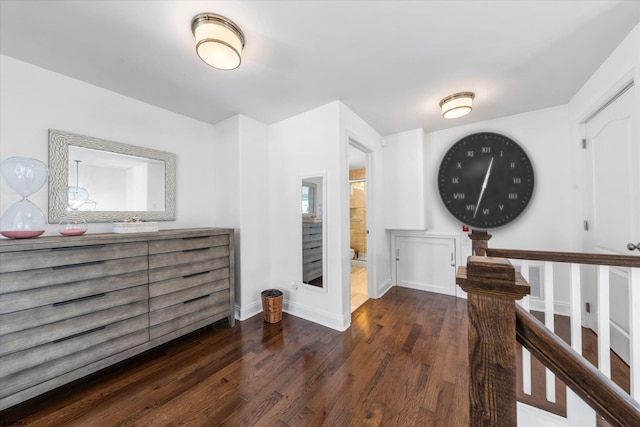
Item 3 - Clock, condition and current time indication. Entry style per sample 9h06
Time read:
12h33
